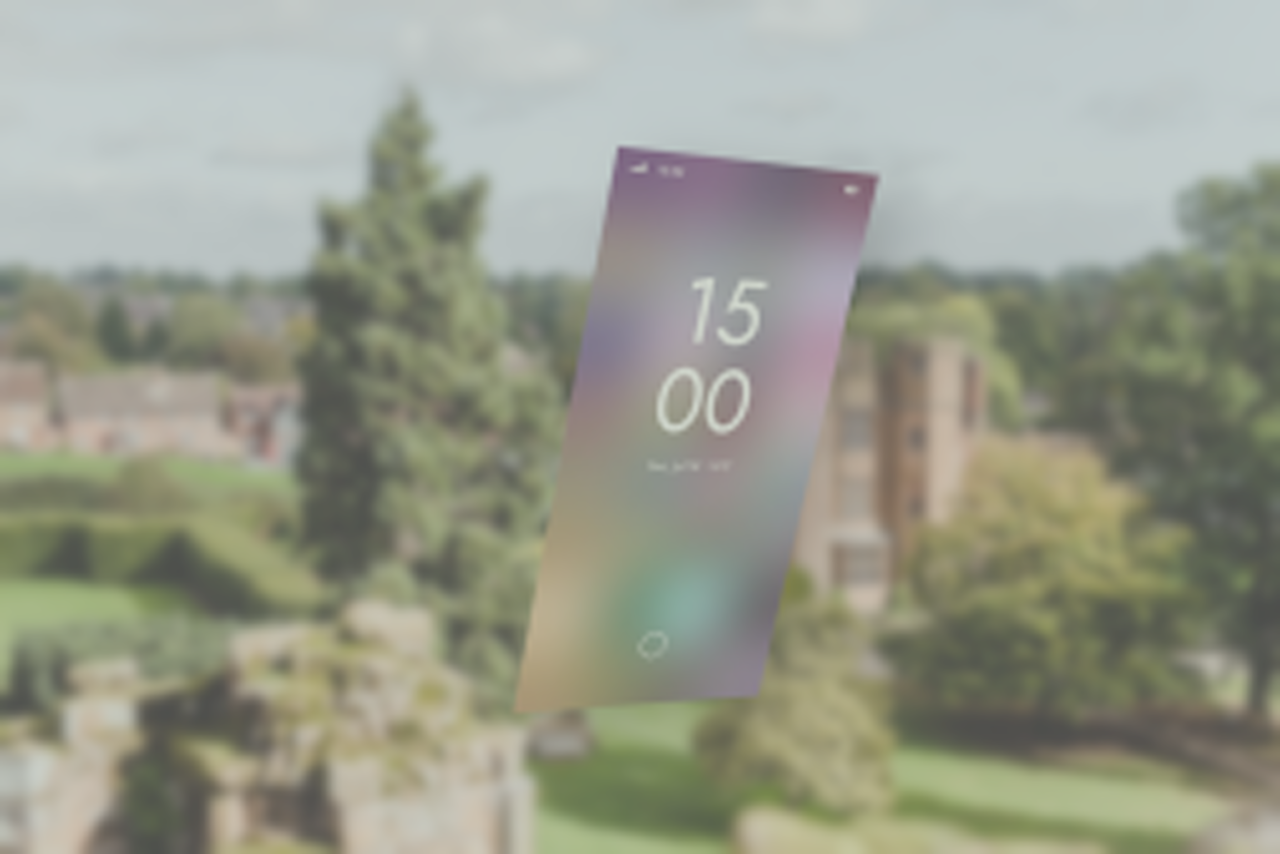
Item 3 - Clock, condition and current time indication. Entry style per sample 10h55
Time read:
15h00
